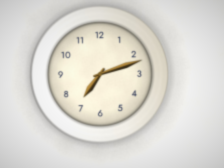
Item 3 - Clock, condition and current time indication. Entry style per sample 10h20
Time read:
7h12
